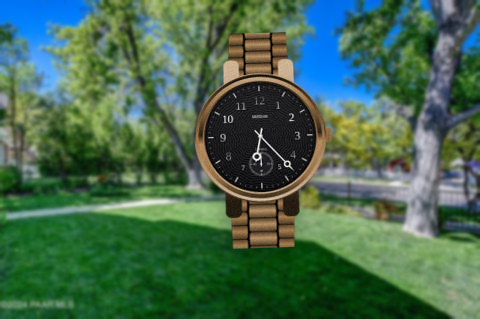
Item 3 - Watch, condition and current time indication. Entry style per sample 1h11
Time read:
6h23
